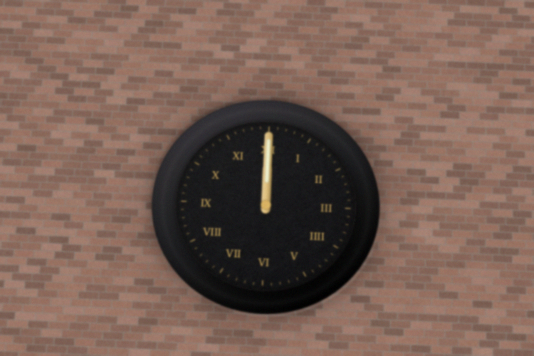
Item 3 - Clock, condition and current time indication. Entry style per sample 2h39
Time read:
12h00
